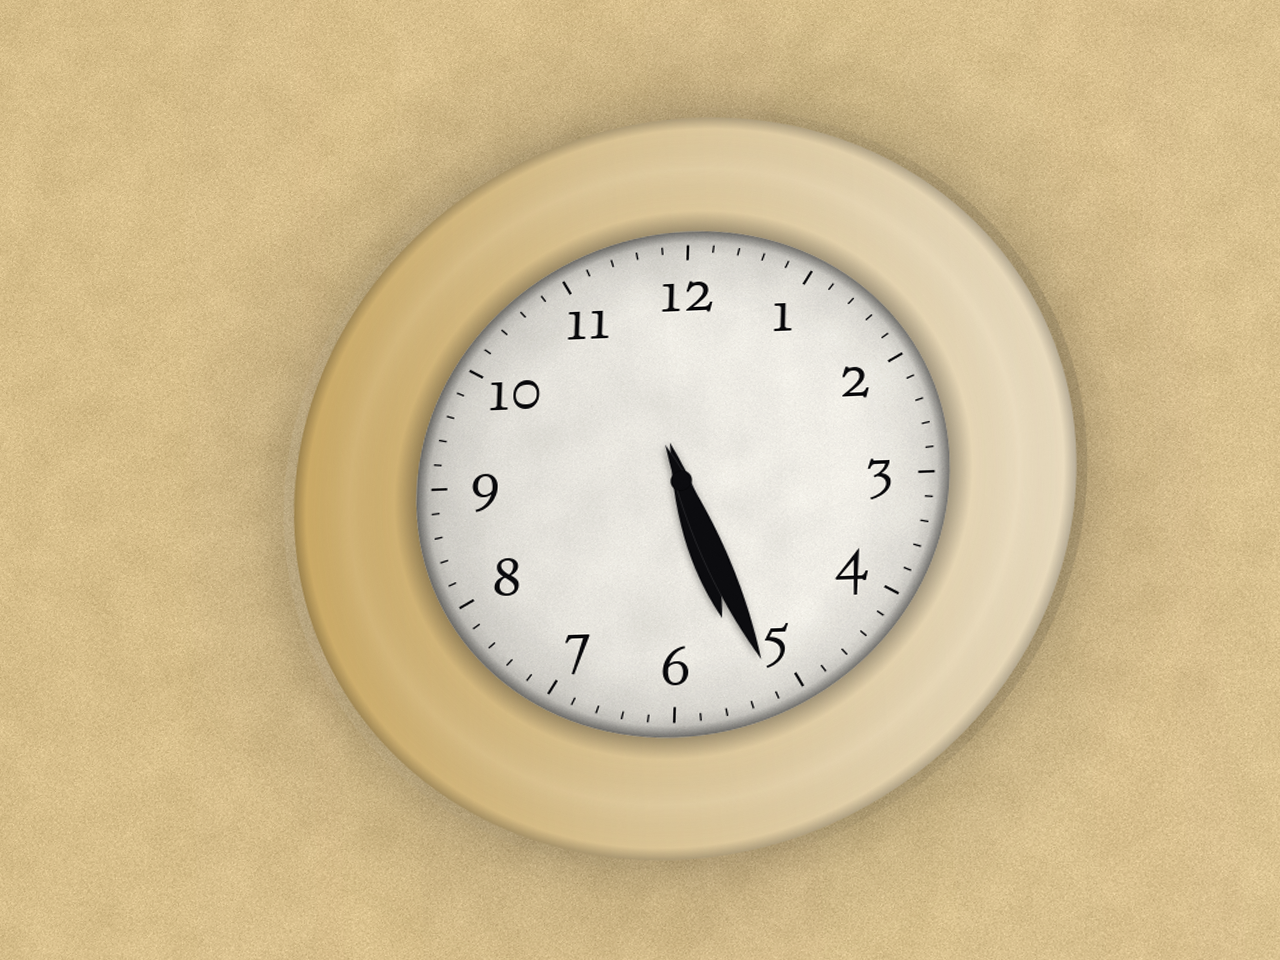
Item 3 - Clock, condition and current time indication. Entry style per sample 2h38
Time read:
5h26
